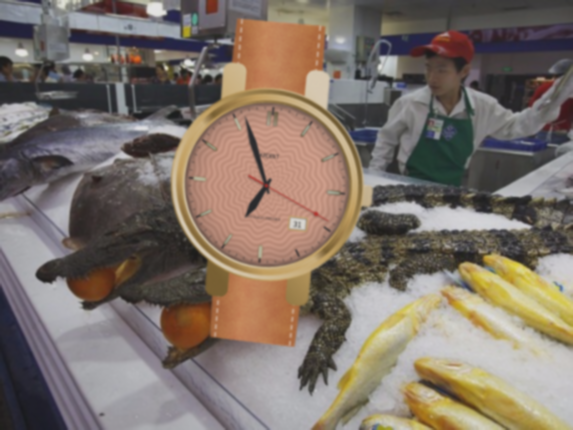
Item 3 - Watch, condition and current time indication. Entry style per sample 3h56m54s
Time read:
6h56m19s
